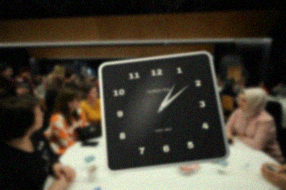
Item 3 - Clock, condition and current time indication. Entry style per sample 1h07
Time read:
1h09
